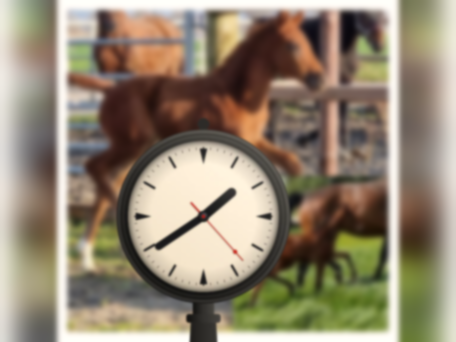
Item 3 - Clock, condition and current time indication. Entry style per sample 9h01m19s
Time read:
1h39m23s
